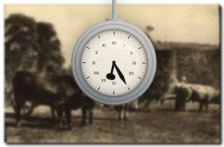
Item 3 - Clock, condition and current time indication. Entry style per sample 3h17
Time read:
6h25
